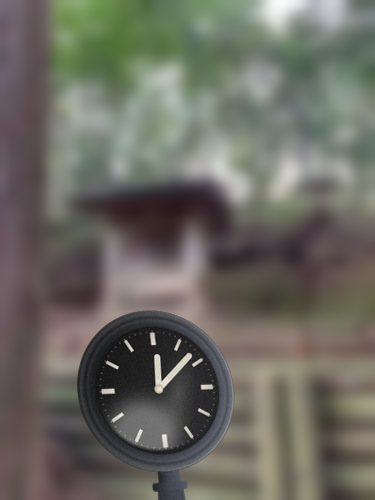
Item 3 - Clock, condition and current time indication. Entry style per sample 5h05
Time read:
12h08
